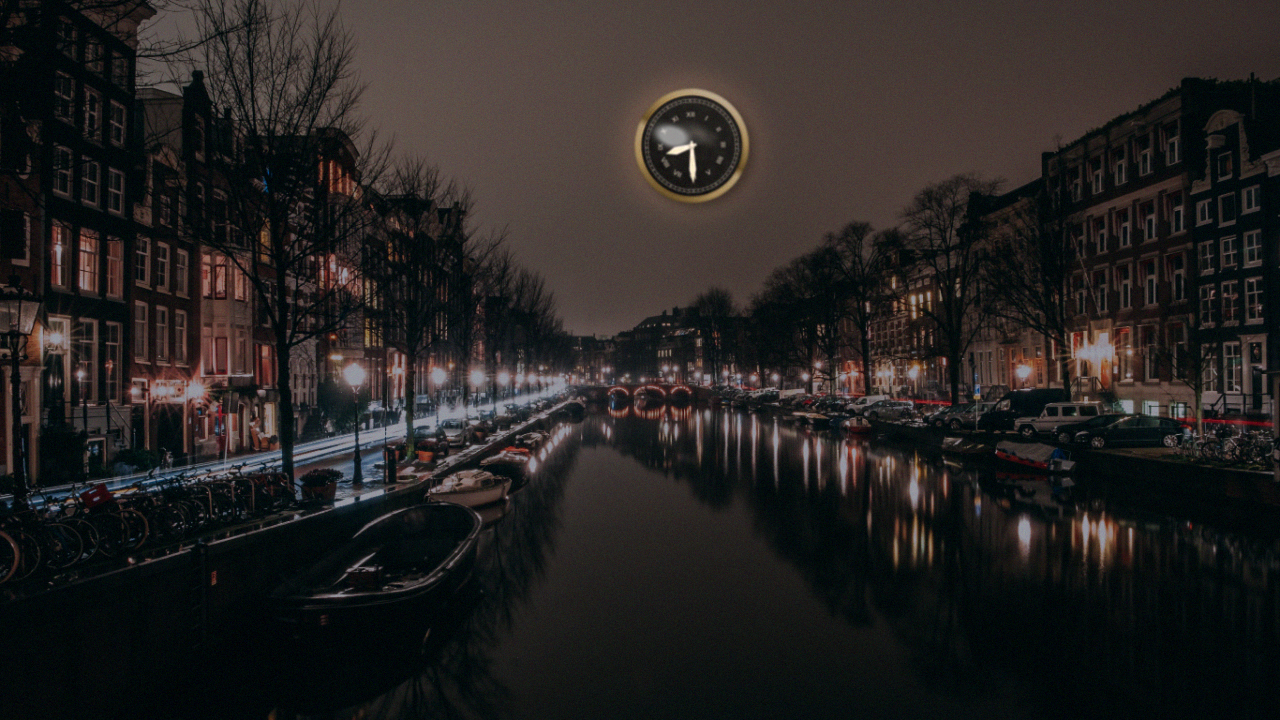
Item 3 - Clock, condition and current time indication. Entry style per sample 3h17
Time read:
8h30
